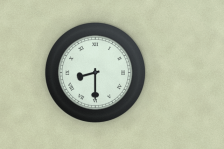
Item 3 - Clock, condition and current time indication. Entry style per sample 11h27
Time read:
8h30
